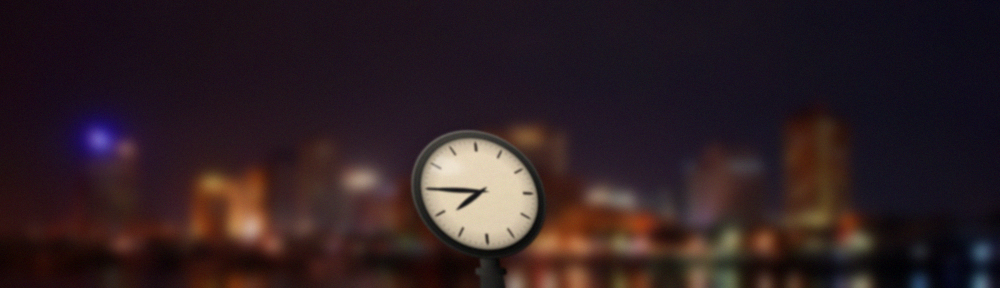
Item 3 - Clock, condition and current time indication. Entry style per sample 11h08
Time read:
7h45
